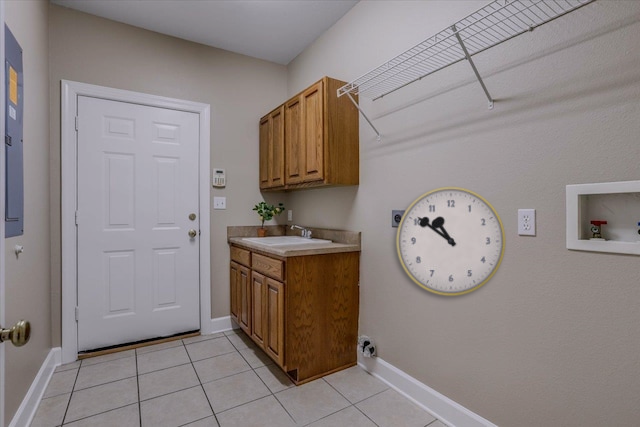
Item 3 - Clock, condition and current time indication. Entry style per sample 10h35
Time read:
10h51
